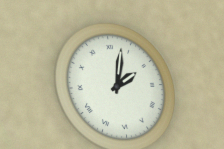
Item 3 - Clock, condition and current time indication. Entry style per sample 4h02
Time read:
2h03
